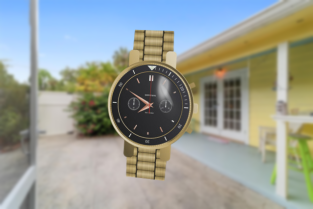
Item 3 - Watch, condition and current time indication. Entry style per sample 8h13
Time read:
7h50
